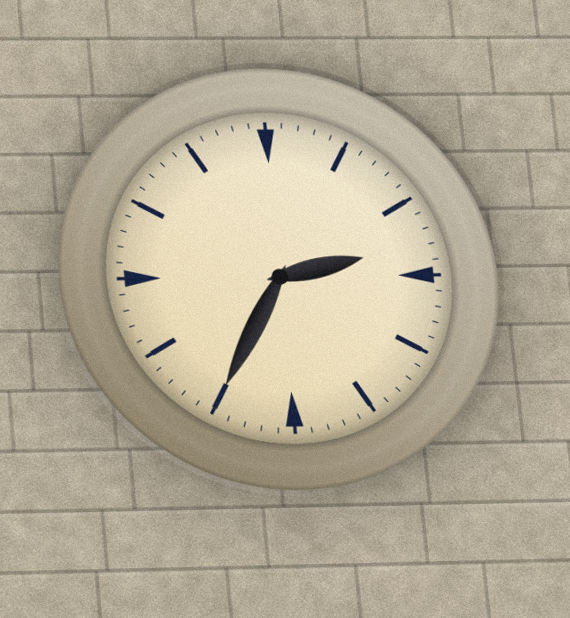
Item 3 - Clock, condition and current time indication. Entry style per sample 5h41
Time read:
2h35
